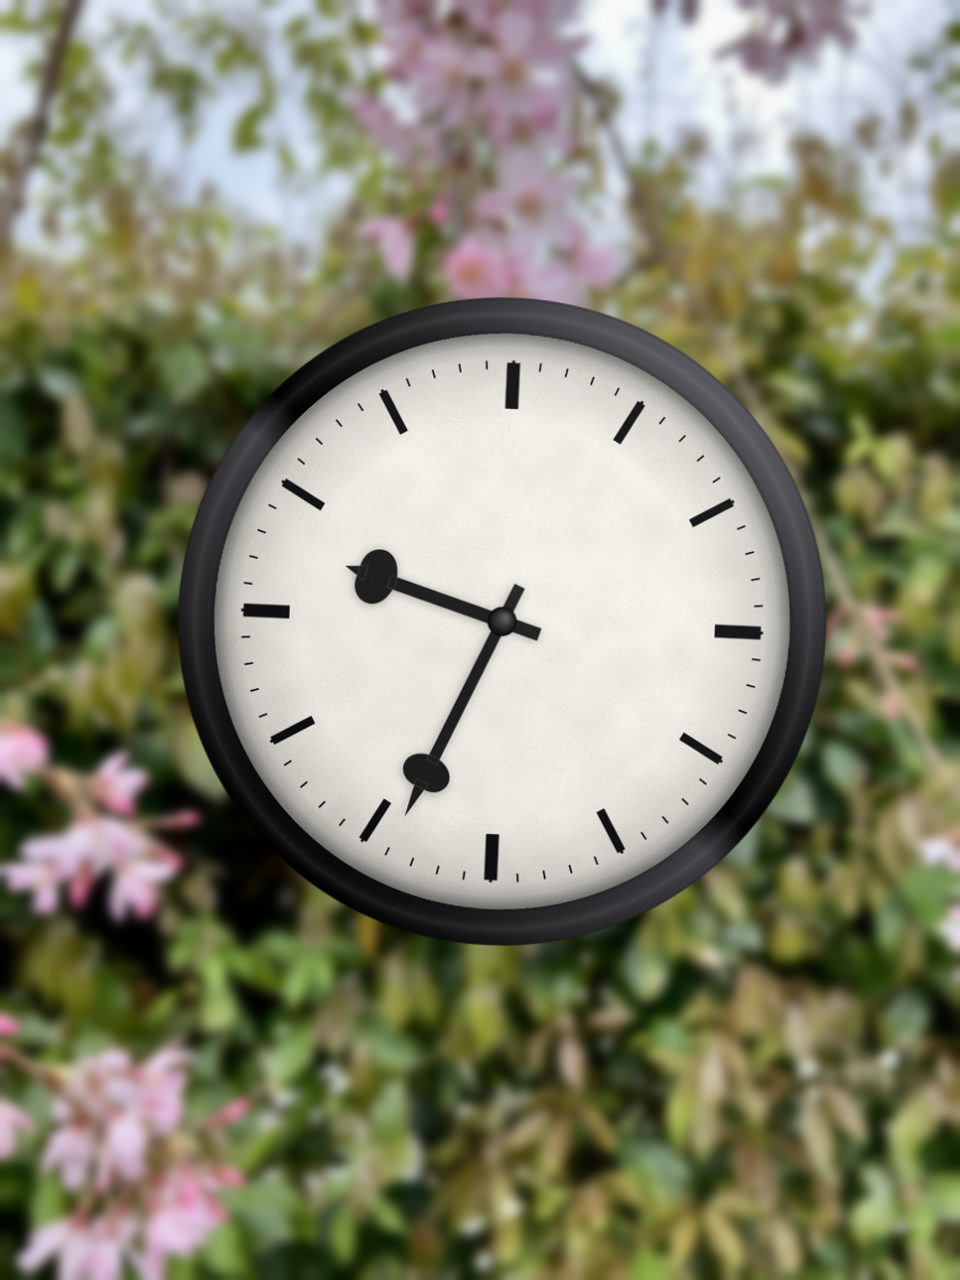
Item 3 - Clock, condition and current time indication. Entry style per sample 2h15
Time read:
9h34
